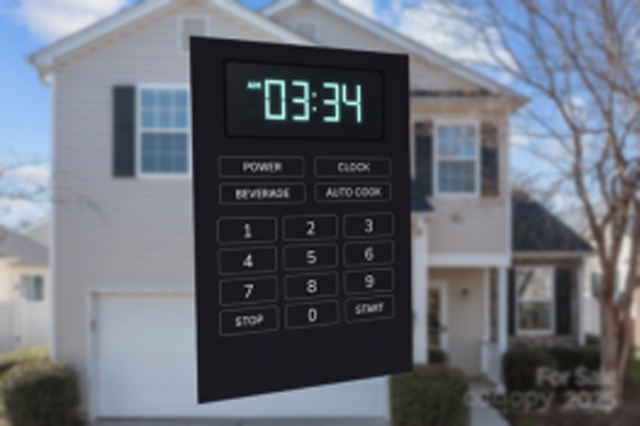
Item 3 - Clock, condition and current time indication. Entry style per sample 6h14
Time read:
3h34
